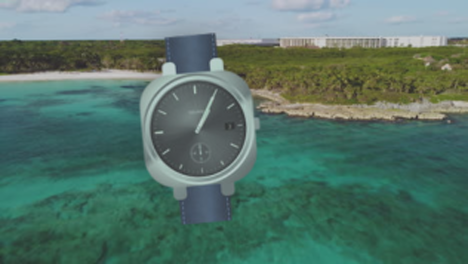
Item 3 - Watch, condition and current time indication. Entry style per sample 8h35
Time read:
1h05
